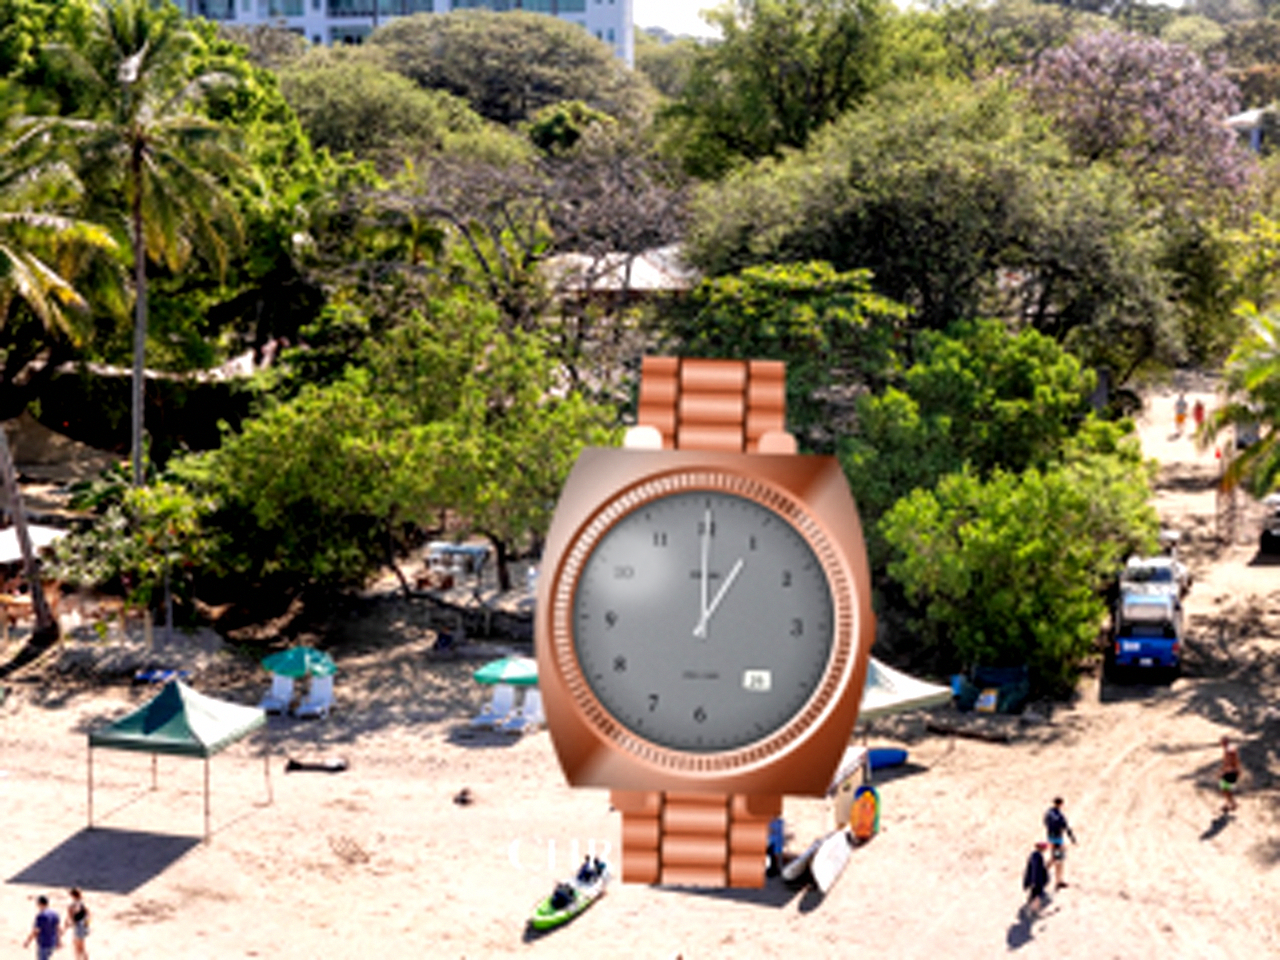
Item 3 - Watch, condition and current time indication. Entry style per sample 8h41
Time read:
1h00
